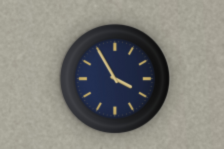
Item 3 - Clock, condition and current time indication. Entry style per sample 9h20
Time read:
3h55
